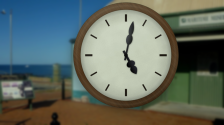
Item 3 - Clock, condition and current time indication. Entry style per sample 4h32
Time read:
5h02
